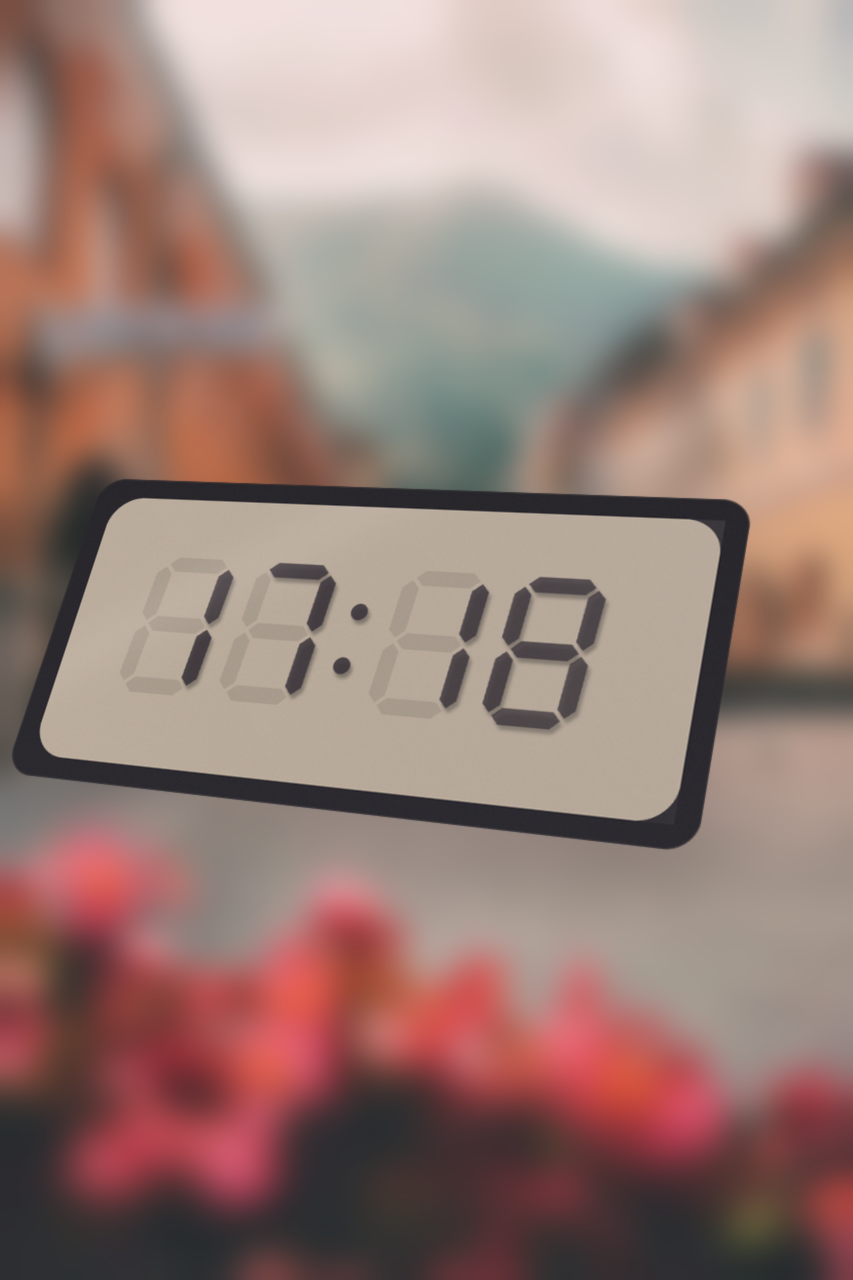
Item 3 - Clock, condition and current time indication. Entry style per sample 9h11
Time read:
17h18
